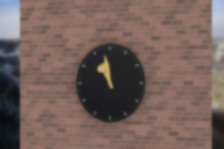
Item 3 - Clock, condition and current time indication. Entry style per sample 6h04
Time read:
10h58
